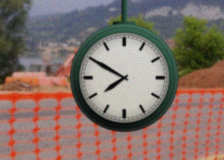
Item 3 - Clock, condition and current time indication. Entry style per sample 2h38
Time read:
7h50
